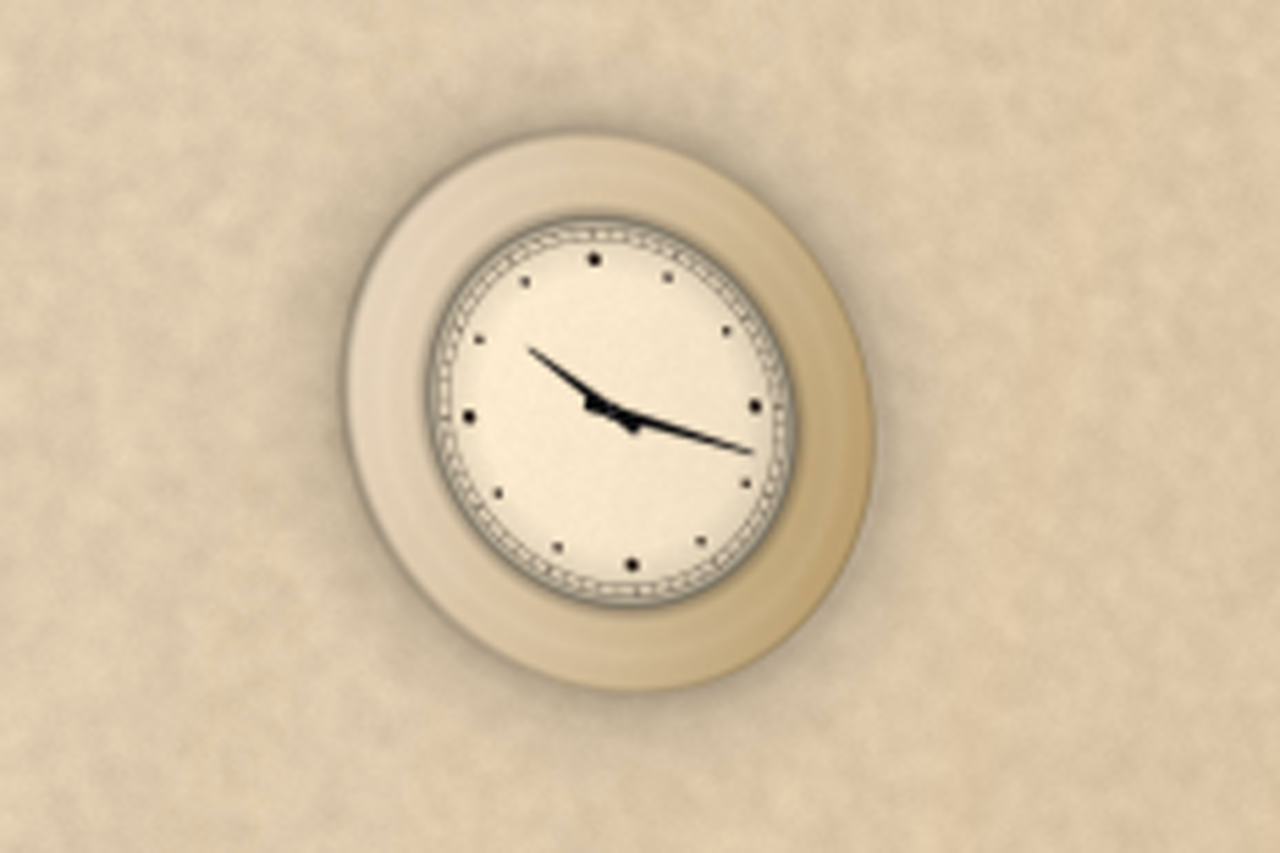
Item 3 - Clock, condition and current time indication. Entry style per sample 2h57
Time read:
10h18
